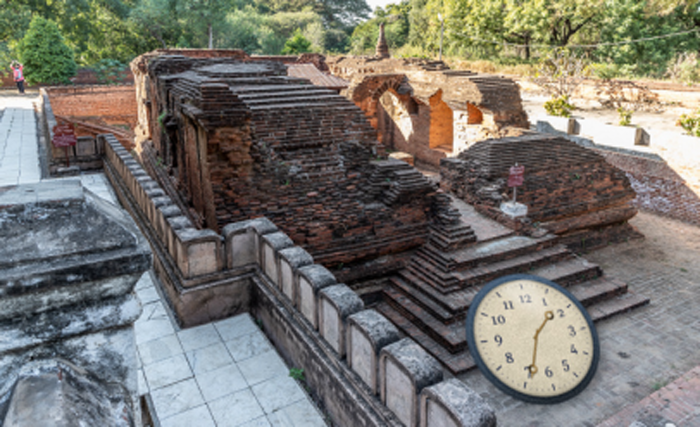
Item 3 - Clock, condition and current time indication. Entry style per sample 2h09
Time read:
1h34
